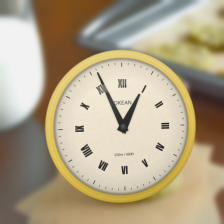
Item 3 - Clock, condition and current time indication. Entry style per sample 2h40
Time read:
12h56
